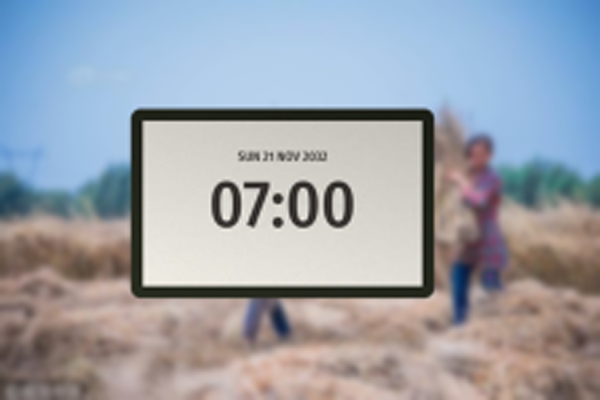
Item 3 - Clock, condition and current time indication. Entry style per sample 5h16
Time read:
7h00
